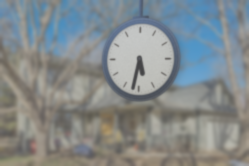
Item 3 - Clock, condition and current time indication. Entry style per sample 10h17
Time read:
5h32
